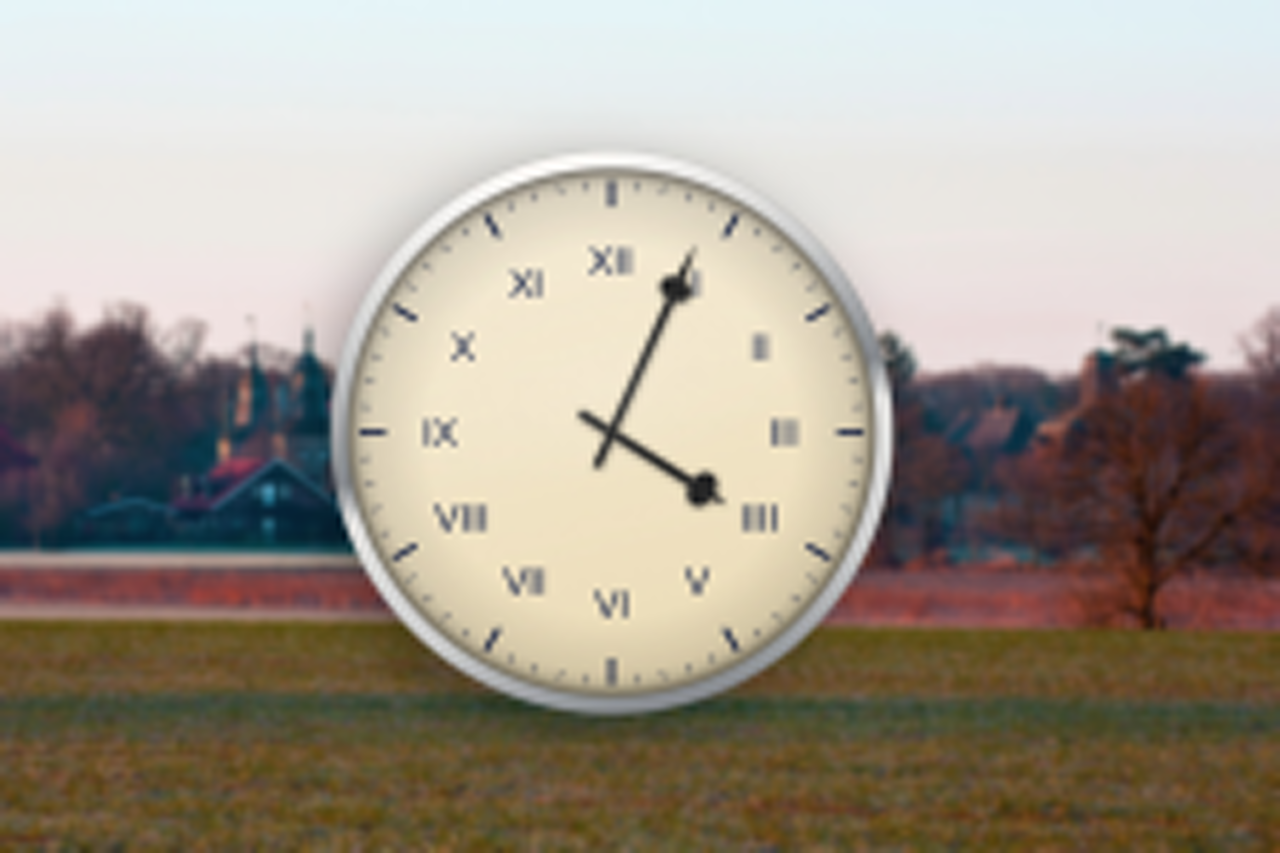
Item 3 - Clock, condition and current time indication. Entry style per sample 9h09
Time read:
4h04
